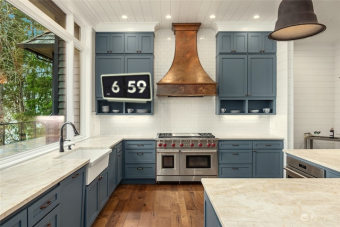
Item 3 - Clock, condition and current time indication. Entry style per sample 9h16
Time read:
6h59
